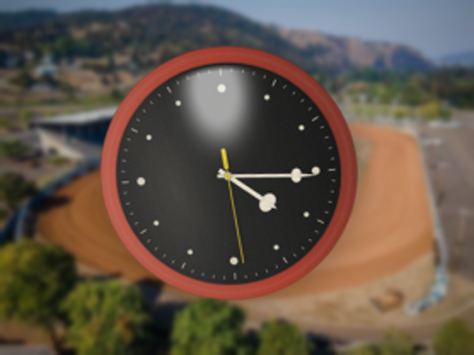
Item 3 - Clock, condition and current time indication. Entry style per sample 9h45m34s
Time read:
4h15m29s
